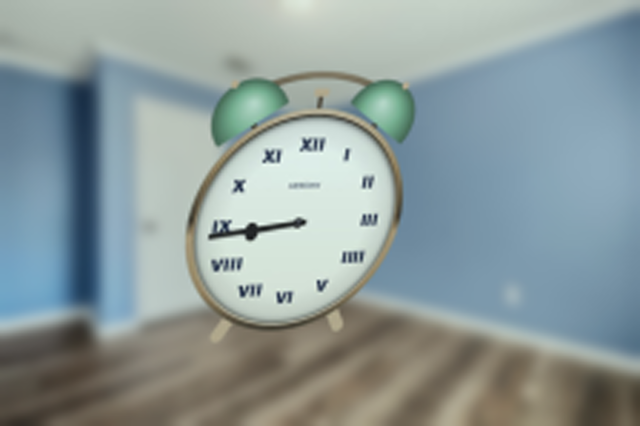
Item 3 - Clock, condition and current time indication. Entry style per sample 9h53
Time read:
8h44
